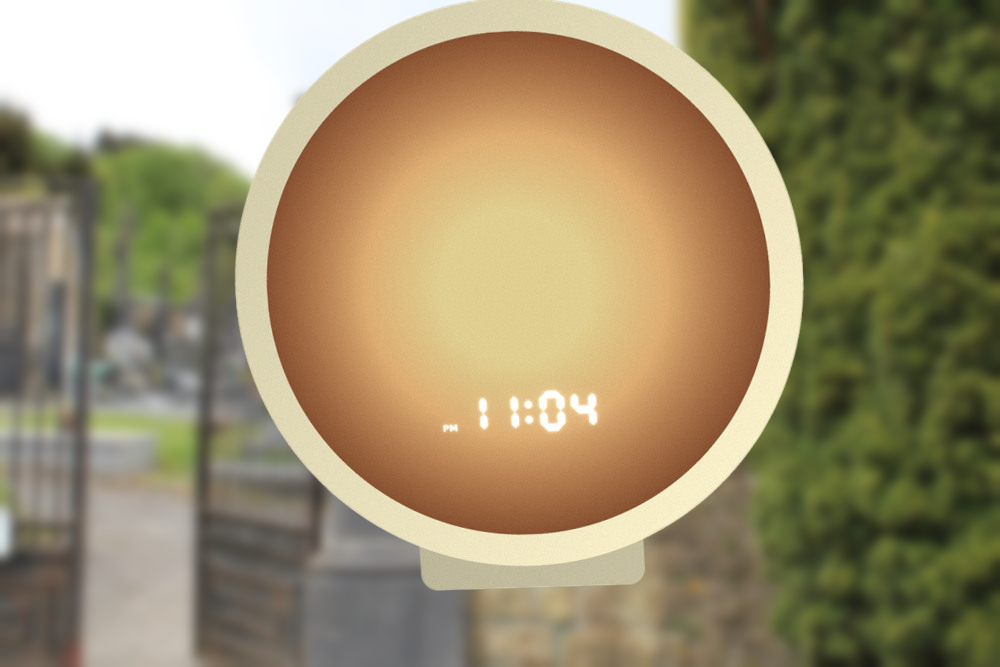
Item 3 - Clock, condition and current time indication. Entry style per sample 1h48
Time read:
11h04
